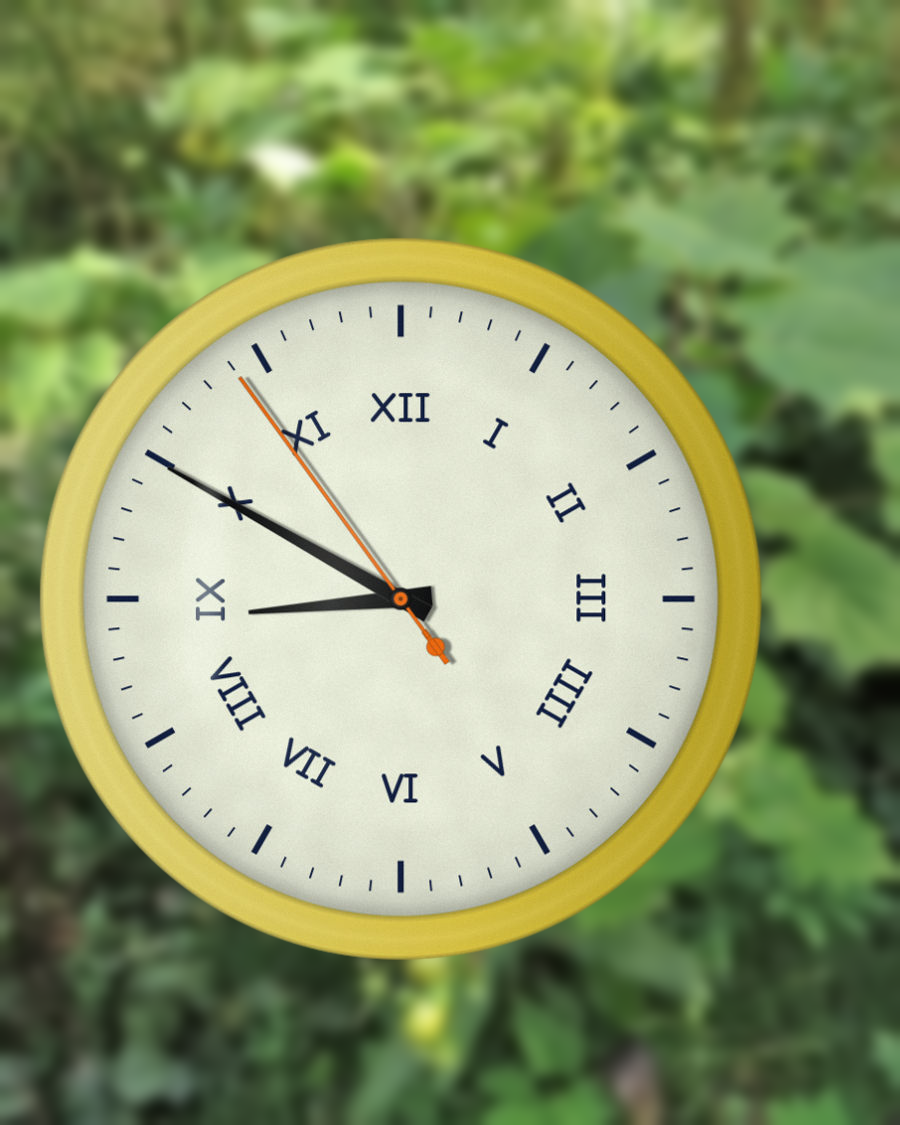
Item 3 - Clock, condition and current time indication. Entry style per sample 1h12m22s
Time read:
8h49m54s
